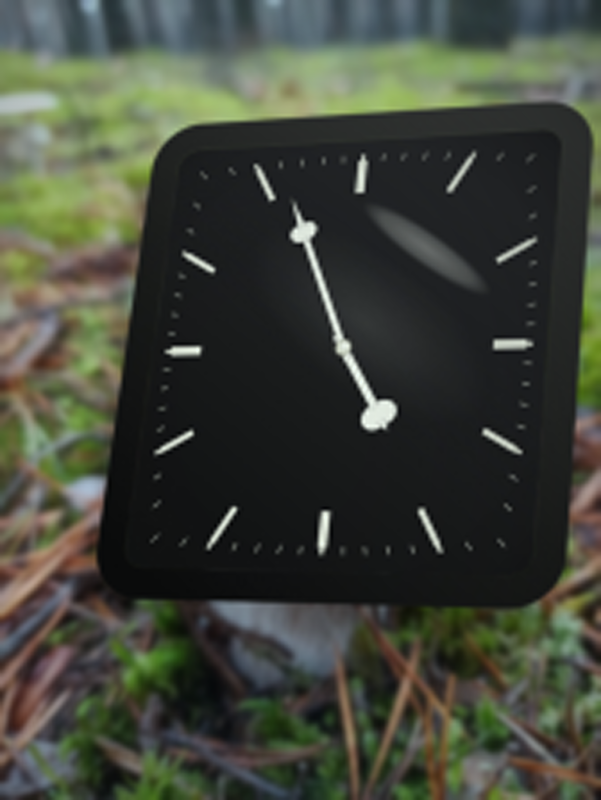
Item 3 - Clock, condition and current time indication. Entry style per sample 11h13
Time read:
4h56
